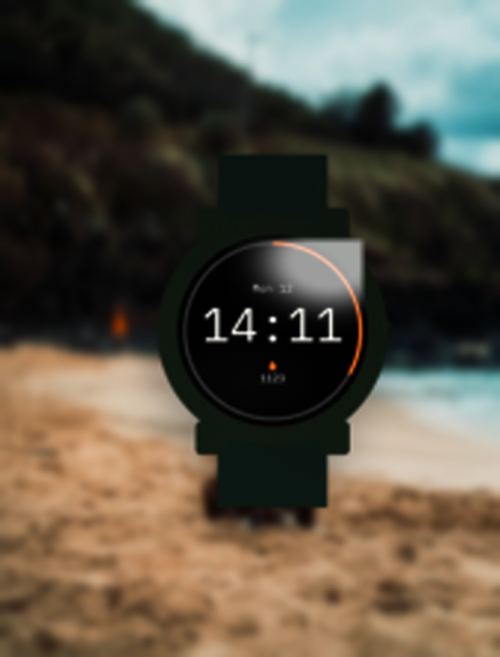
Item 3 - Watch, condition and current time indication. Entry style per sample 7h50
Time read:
14h11
